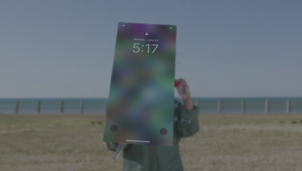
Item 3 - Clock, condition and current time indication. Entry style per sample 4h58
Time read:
5h17
